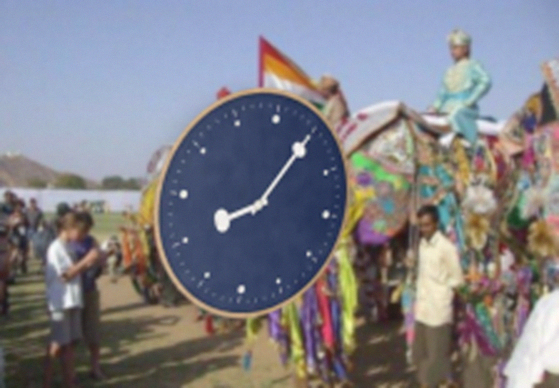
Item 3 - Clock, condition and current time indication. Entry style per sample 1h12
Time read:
8h05
